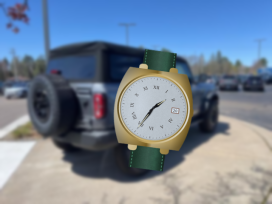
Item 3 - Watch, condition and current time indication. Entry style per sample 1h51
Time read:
1h35
